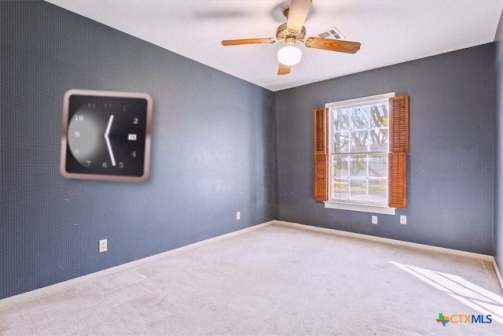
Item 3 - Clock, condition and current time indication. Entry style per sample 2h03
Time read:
12h27
